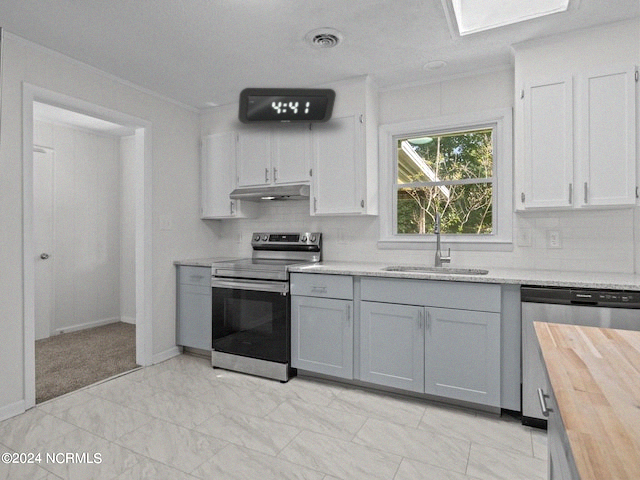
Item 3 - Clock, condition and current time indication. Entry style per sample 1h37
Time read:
4h41
